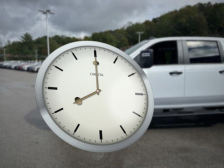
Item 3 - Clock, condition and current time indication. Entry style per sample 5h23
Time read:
8h00
